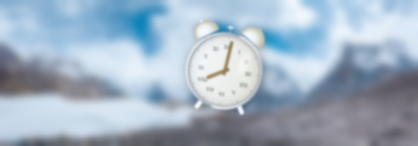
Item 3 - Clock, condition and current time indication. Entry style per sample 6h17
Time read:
8h01
